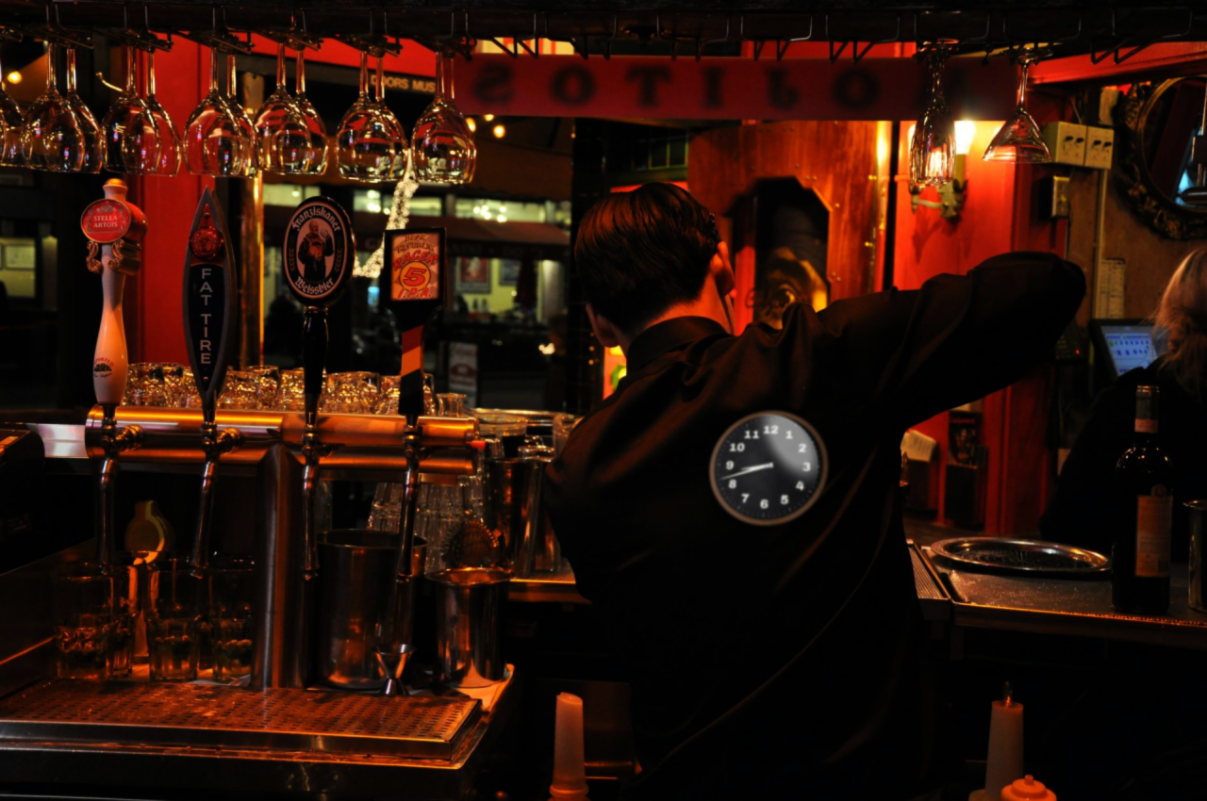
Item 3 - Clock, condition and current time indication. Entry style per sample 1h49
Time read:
8h42
